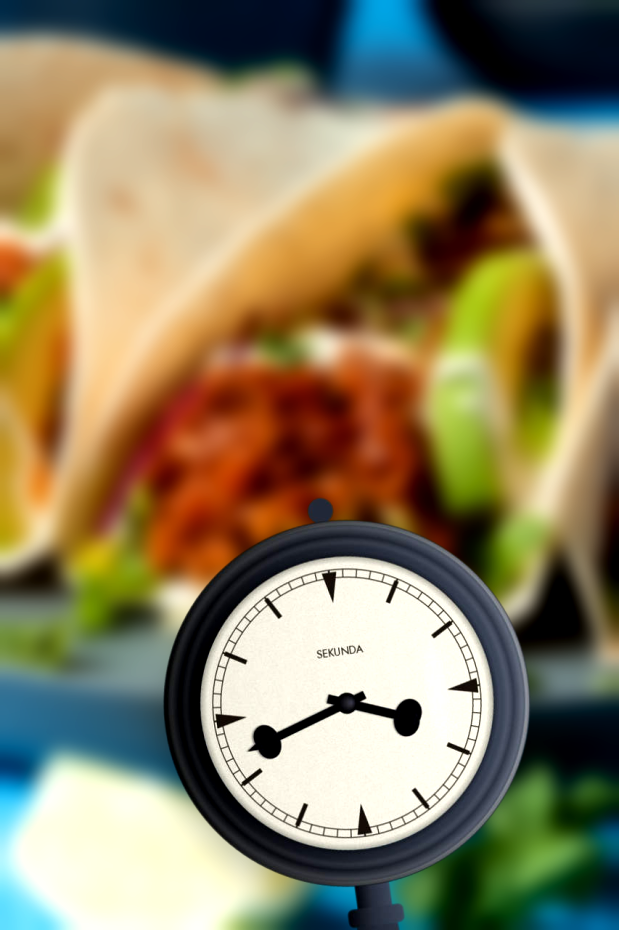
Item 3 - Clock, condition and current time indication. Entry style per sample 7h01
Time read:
3h42
